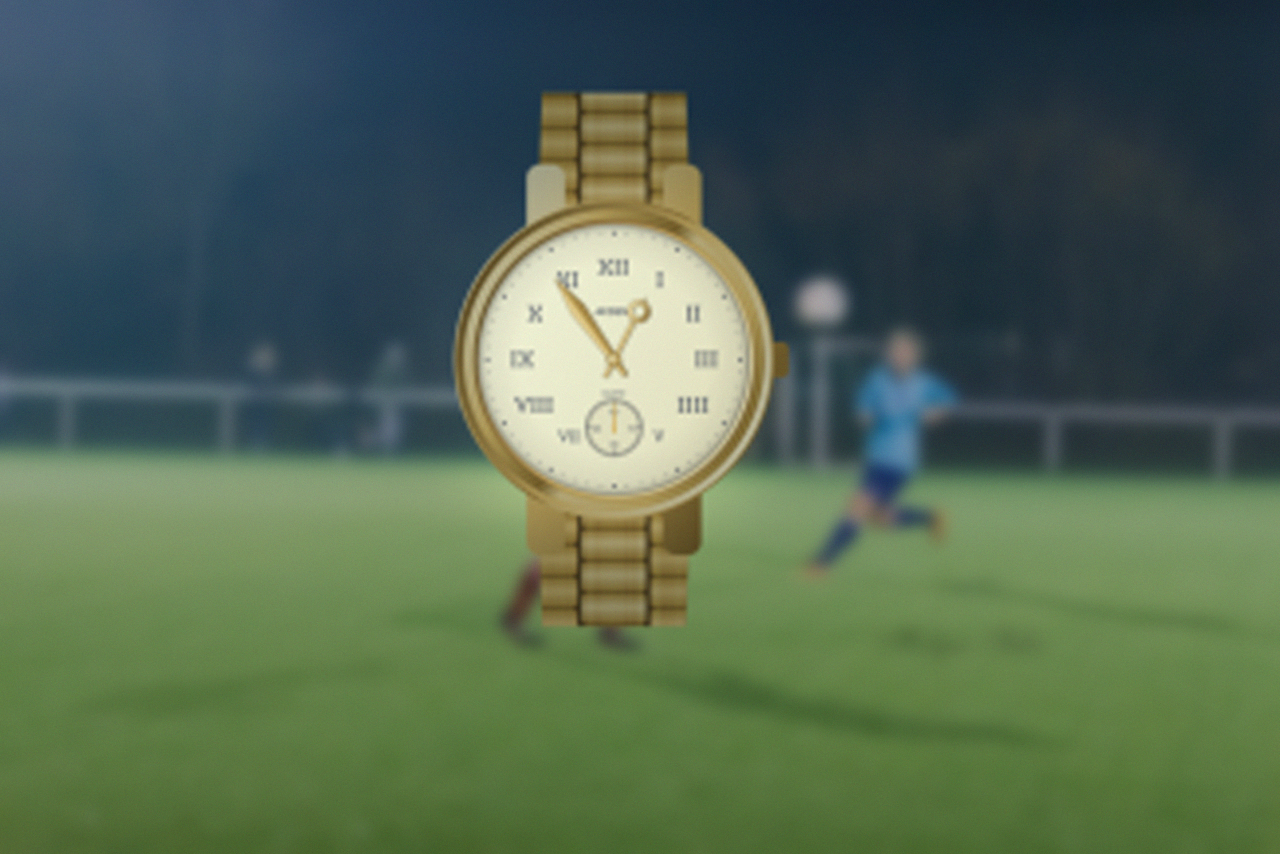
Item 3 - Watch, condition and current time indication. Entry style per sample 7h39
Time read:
12h54
